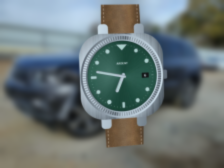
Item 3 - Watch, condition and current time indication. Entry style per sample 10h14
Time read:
6h47
